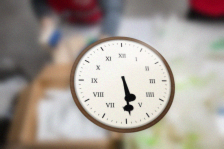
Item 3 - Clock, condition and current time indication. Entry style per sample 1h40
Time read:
5h29
